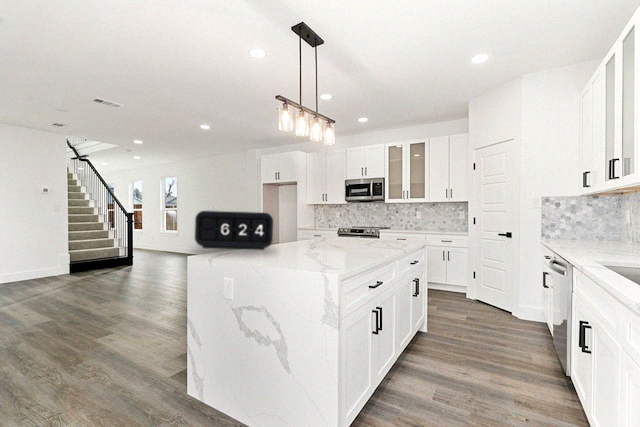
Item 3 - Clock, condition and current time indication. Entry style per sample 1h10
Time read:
6h24
